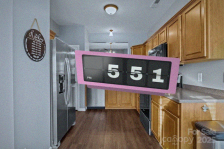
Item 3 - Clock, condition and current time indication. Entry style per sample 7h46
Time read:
5h51
